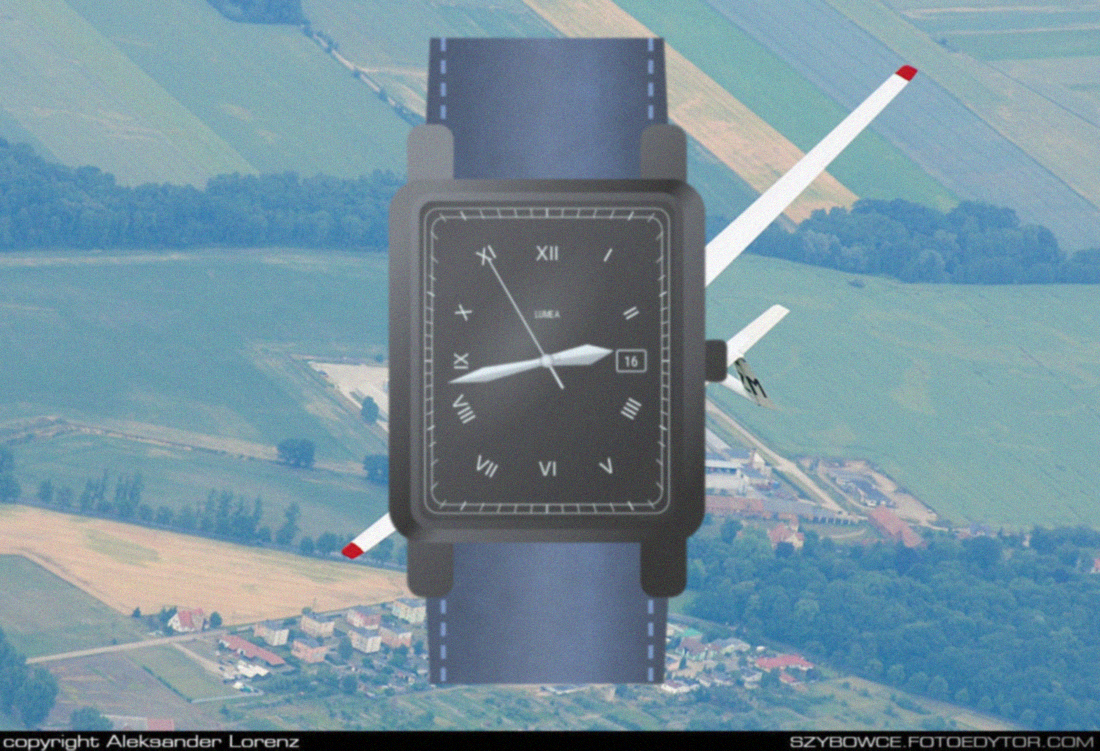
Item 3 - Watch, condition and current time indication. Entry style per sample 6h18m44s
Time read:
2h42m55s
